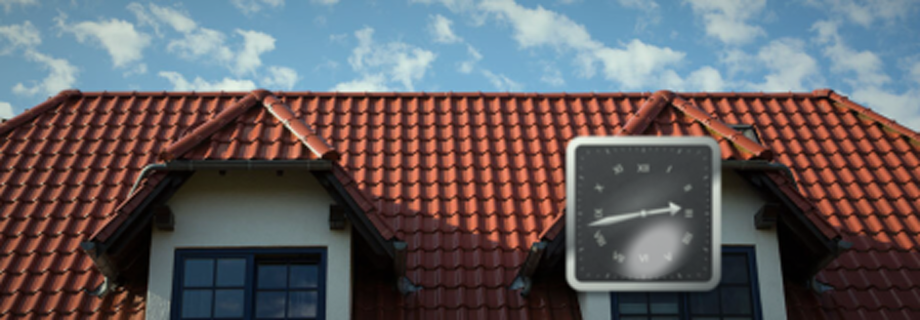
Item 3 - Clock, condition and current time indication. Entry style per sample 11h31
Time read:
2h43
